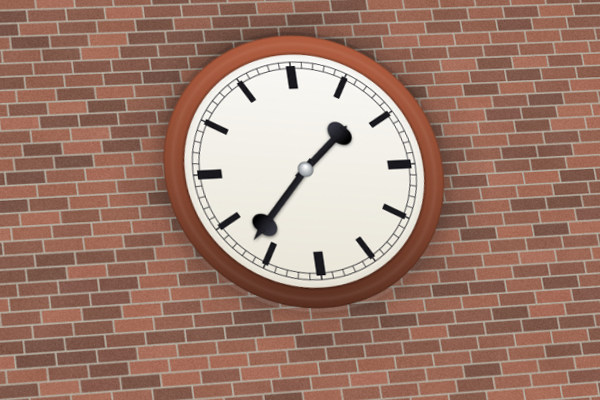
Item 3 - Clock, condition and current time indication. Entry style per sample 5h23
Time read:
1h37
